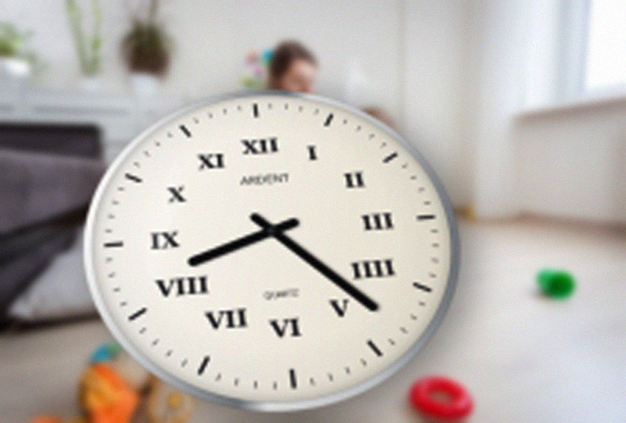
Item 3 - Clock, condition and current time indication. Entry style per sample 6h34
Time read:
8h23
